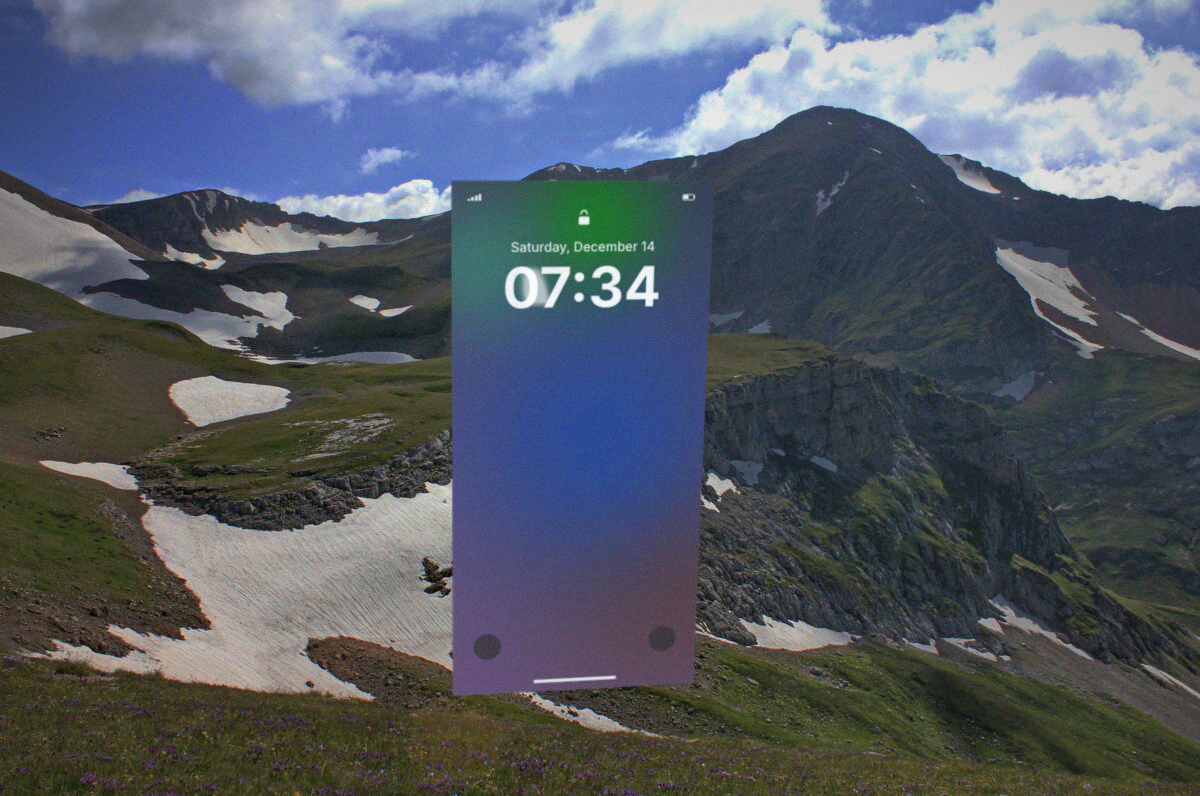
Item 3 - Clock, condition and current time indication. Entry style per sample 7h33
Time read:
7h34
